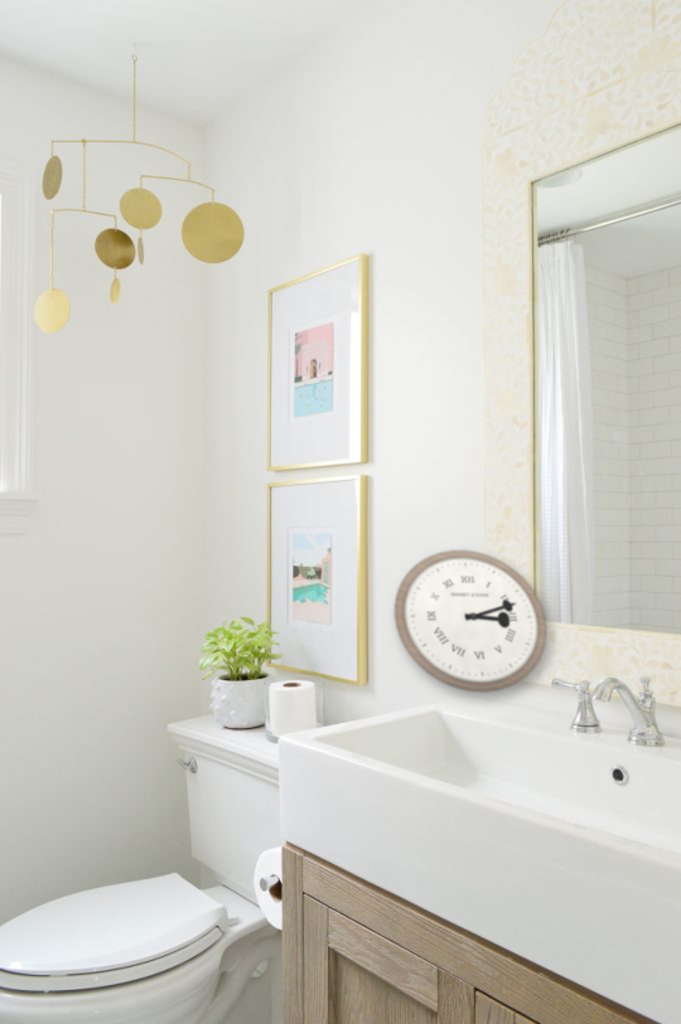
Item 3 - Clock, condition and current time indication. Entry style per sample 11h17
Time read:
3h12
